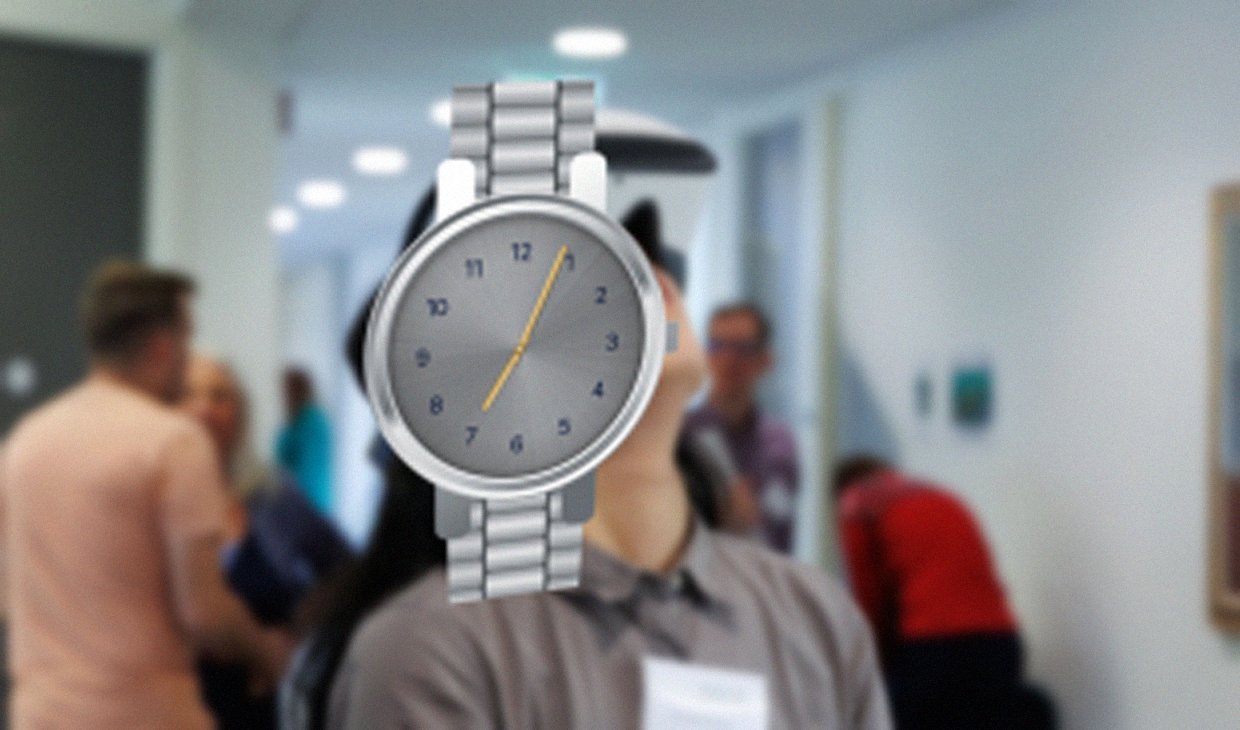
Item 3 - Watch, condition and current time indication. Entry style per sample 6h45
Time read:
7h04
